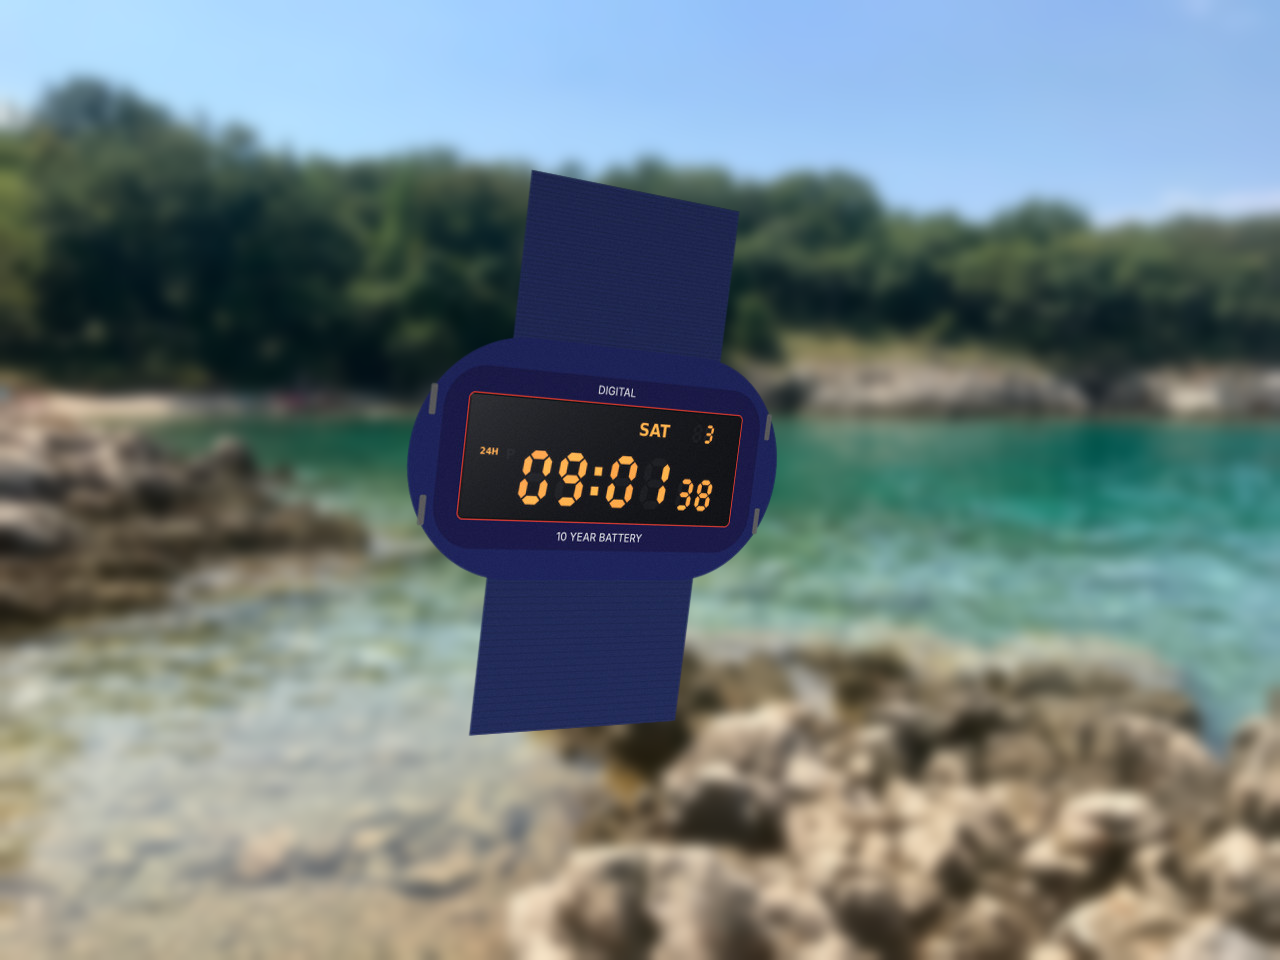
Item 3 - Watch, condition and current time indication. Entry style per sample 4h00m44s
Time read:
9h01m38s
